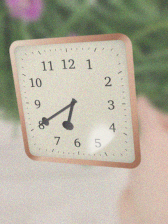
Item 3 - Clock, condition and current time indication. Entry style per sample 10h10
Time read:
6h40
